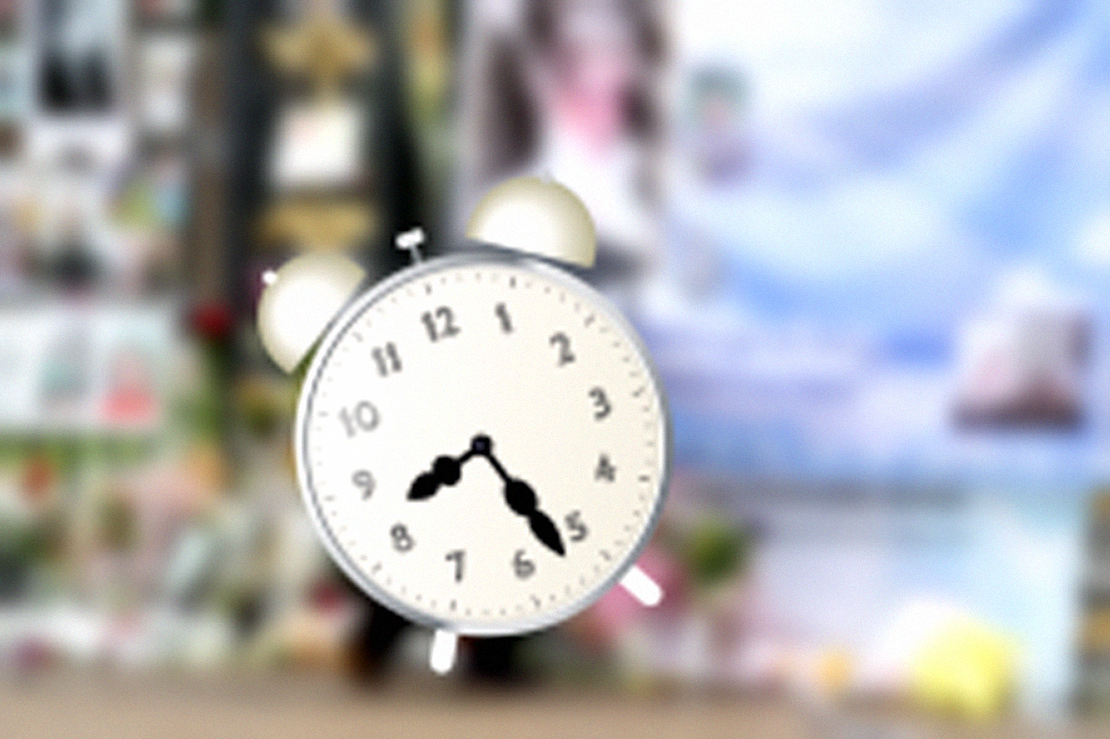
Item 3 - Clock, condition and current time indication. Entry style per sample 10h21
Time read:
8h27
